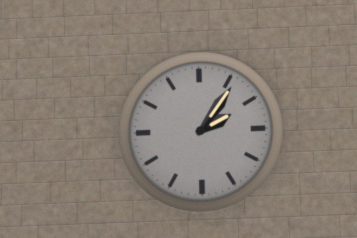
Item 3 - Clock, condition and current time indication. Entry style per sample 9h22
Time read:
2h06
